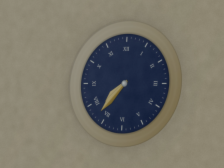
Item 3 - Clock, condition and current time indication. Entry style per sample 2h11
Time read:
7h37
